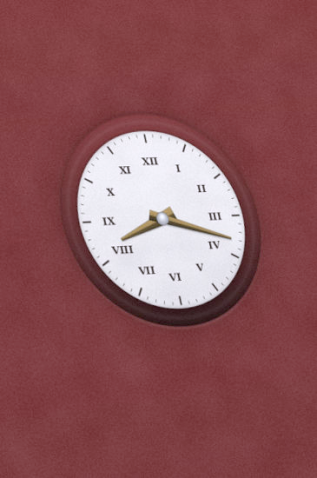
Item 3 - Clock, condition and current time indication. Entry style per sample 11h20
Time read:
8h18
